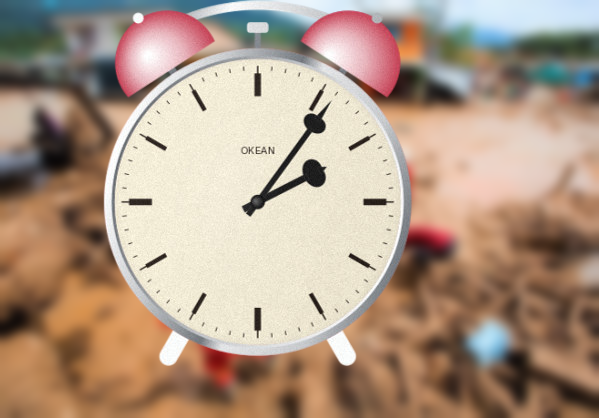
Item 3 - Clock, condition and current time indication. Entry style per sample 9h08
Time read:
2h06
